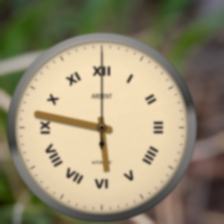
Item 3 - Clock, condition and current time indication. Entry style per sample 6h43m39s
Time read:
5h47m00s
